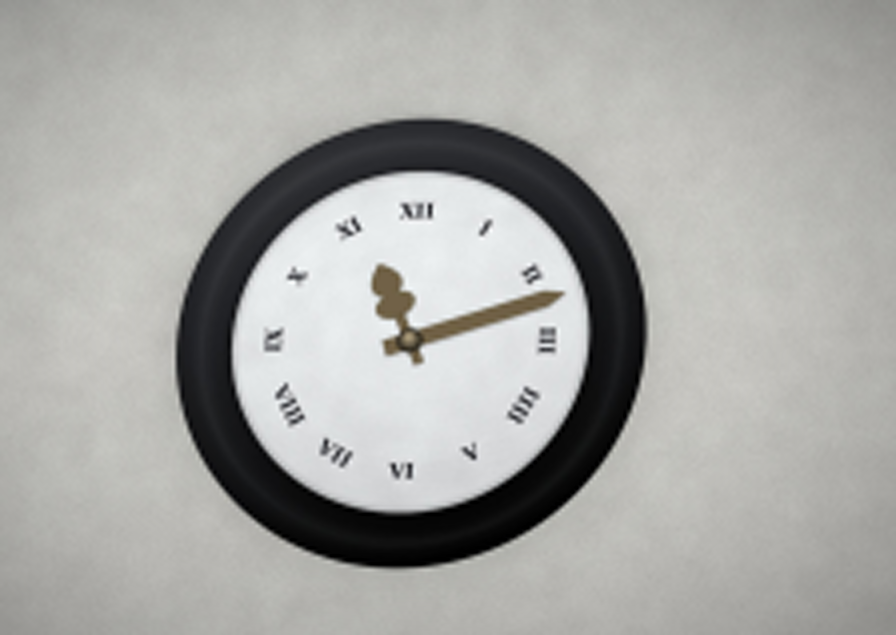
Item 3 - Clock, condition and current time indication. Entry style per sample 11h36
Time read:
11h12
